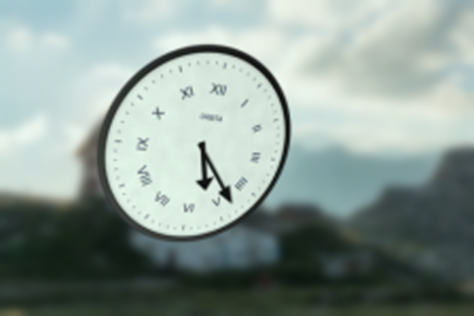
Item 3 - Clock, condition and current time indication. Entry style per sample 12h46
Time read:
5h23
